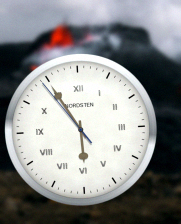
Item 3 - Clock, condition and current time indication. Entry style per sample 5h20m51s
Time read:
5h54m54s
